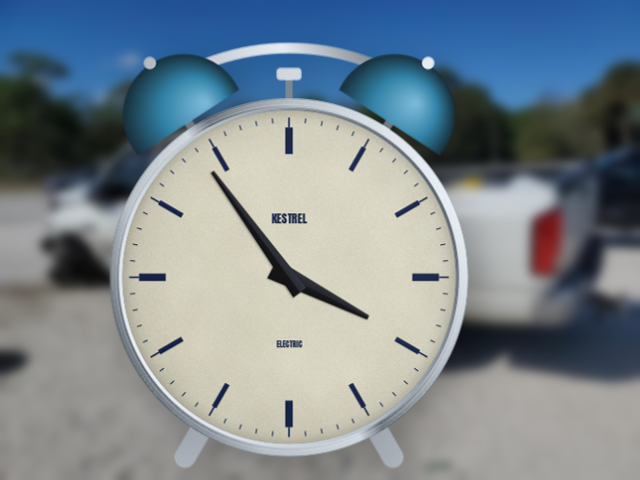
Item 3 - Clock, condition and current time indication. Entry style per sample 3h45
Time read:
3h54
